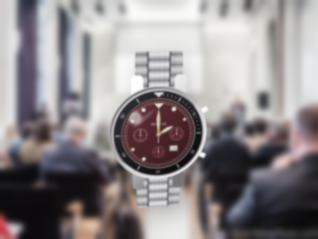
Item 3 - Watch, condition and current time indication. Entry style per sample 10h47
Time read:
2h00
